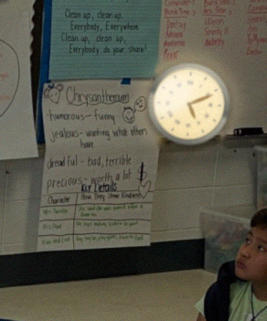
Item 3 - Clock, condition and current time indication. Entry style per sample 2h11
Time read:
5h11
